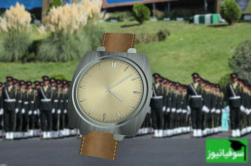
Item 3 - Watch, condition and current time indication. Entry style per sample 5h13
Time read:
4h08
